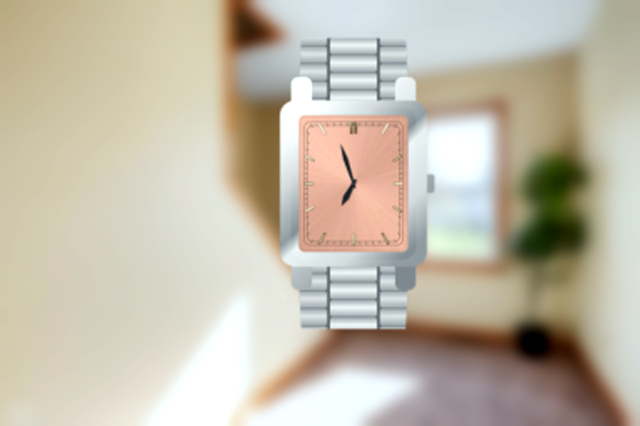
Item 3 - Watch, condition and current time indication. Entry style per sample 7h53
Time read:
6h57
